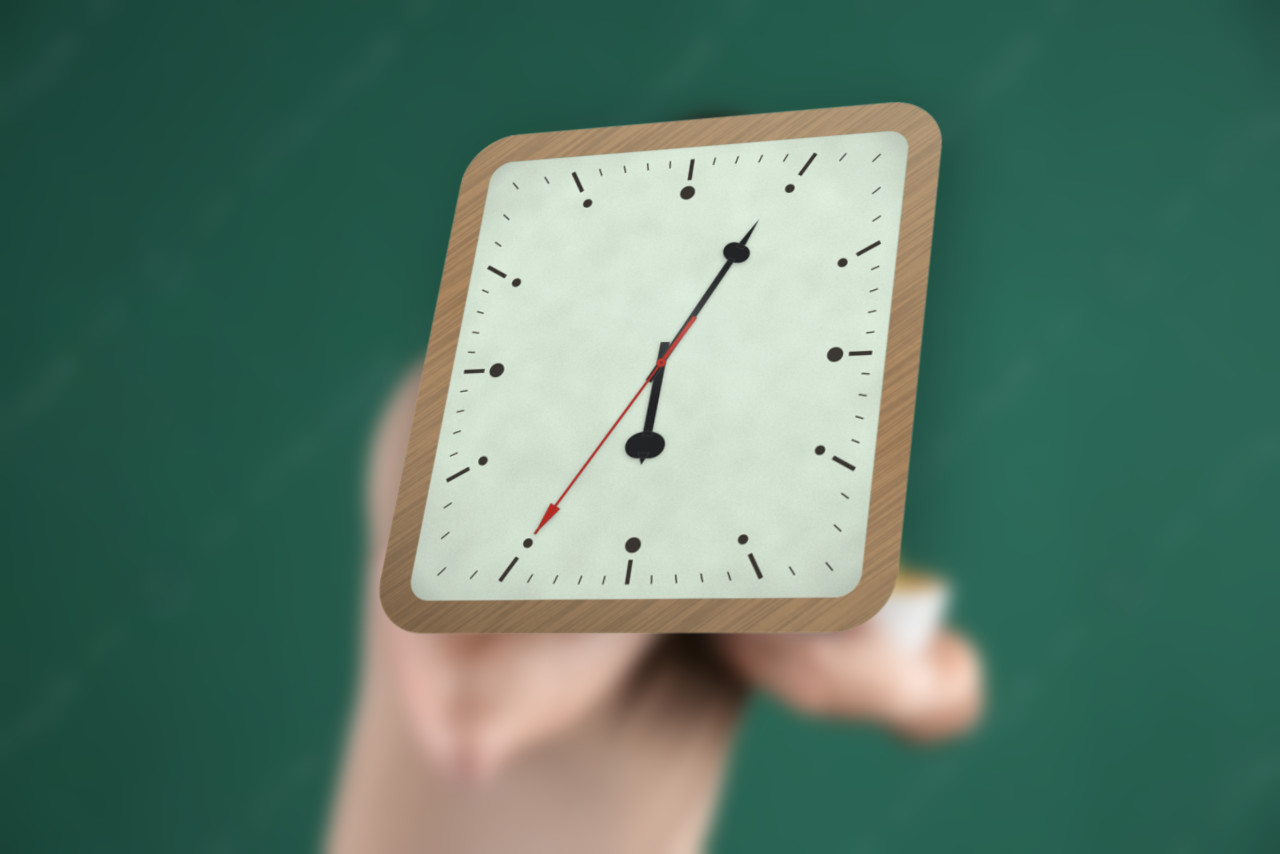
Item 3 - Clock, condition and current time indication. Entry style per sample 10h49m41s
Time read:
6h04m35s
